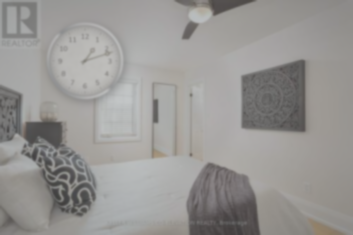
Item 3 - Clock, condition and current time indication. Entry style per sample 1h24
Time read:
1h12
